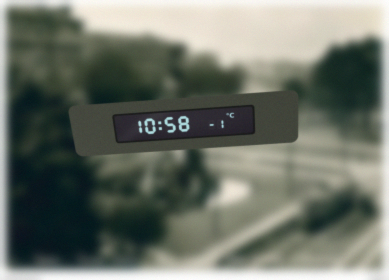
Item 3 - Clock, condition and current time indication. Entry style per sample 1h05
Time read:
10h58
